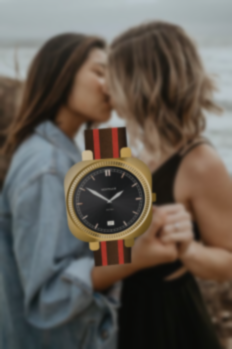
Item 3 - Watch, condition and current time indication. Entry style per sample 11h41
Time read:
1h51
